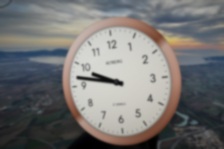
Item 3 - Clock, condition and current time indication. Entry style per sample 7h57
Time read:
9h47
